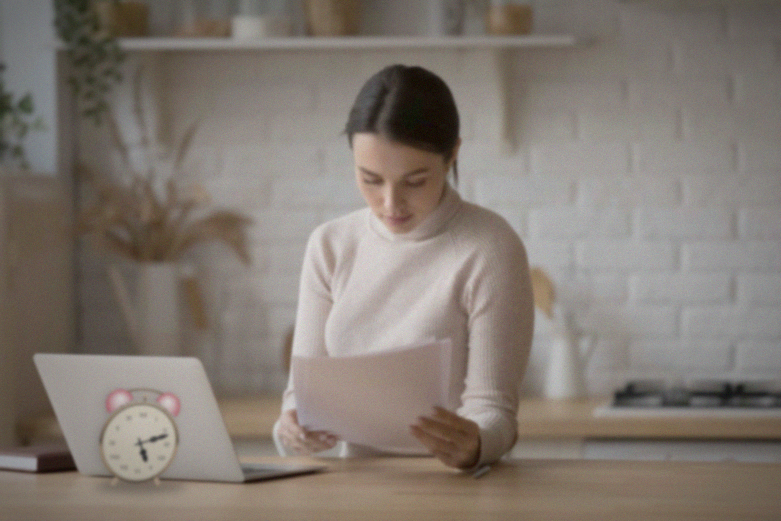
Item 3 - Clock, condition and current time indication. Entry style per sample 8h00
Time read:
5h12
